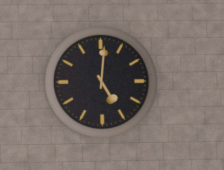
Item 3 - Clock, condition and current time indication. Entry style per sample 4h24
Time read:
5h01
